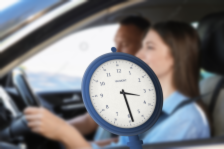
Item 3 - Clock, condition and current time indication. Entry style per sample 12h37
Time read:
3h29
